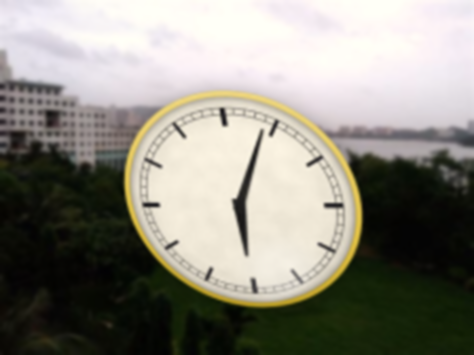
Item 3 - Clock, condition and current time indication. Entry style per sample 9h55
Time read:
6h04
